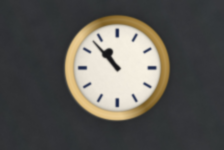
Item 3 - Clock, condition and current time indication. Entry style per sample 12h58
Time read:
10h53
